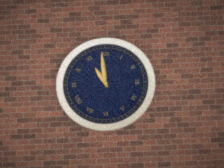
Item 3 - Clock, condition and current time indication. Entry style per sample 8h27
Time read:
10h59
